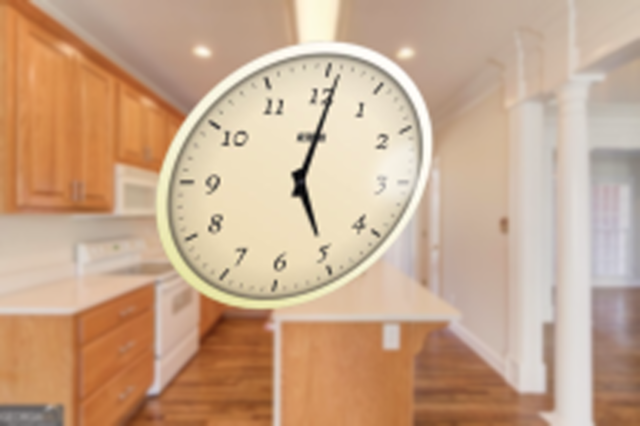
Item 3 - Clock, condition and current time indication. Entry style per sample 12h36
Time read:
5h01
